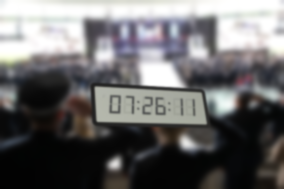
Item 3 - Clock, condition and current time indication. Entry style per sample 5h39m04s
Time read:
7h26m11s
